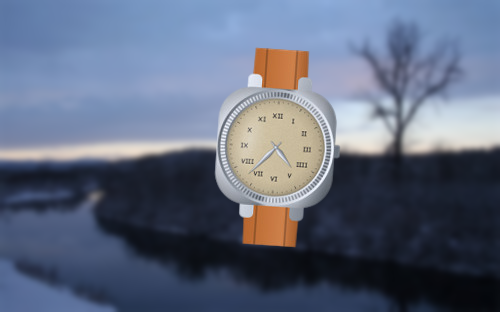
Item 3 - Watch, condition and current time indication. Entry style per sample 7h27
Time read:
4h37
